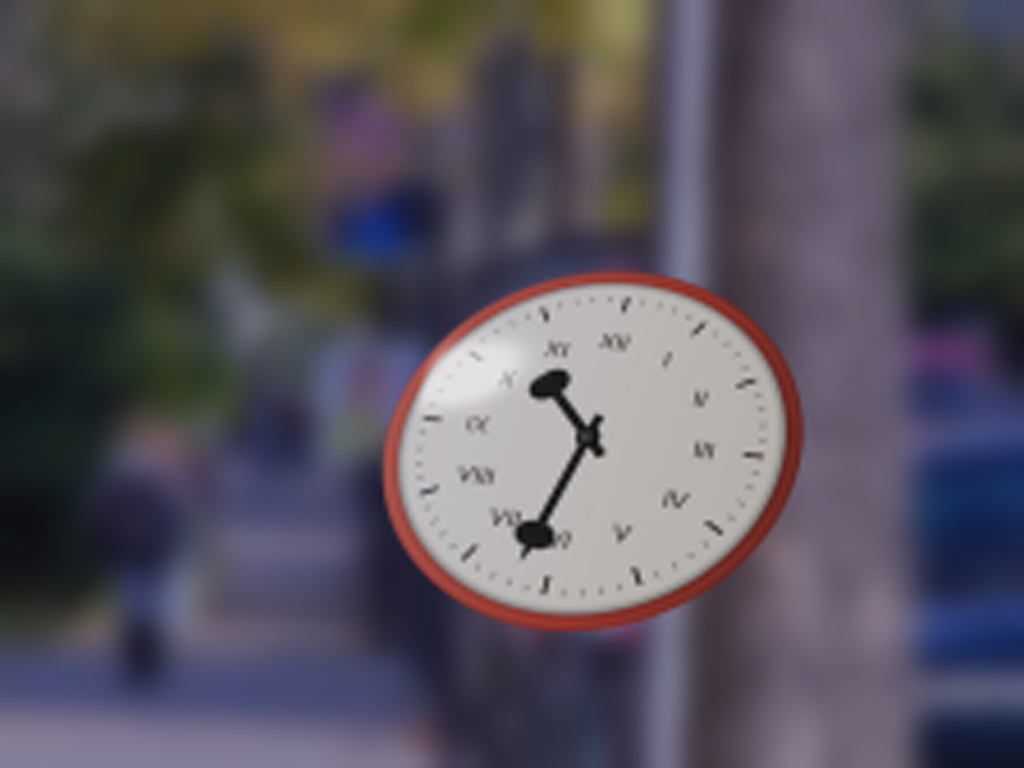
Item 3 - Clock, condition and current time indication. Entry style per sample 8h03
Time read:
10h32
